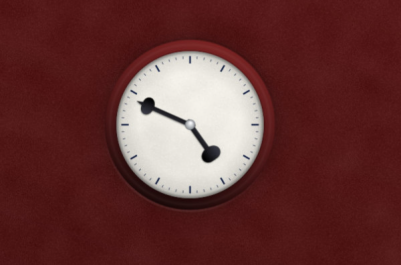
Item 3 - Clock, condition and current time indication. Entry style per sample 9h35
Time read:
4h49
